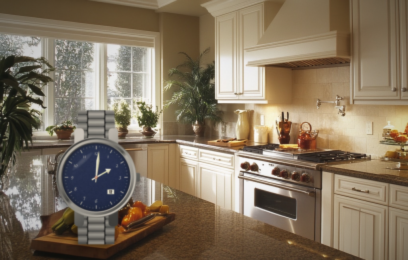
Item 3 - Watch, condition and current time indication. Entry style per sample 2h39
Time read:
2h01
